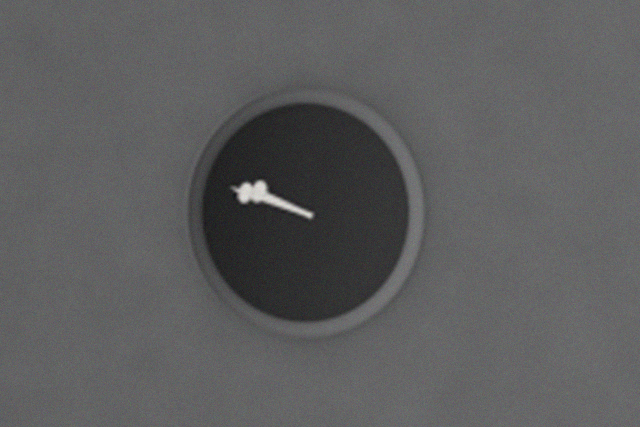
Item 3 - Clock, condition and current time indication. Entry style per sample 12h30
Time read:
9h48
